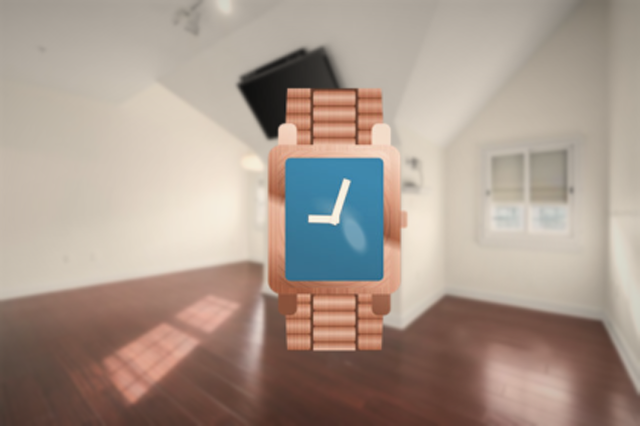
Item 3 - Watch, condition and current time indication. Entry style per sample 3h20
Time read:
9h03
